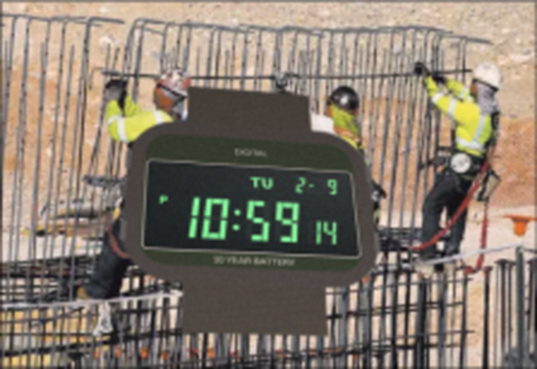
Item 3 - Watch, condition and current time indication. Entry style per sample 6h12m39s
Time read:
10h59m14s
